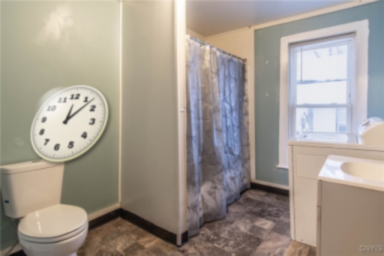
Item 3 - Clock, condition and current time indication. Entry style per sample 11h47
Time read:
12h07
